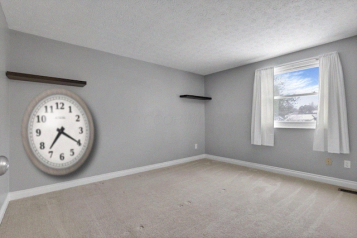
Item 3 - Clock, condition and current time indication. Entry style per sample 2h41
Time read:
7h20
